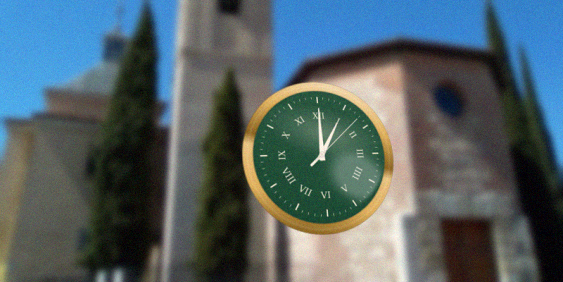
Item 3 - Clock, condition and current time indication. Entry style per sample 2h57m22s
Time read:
1h00m08s
